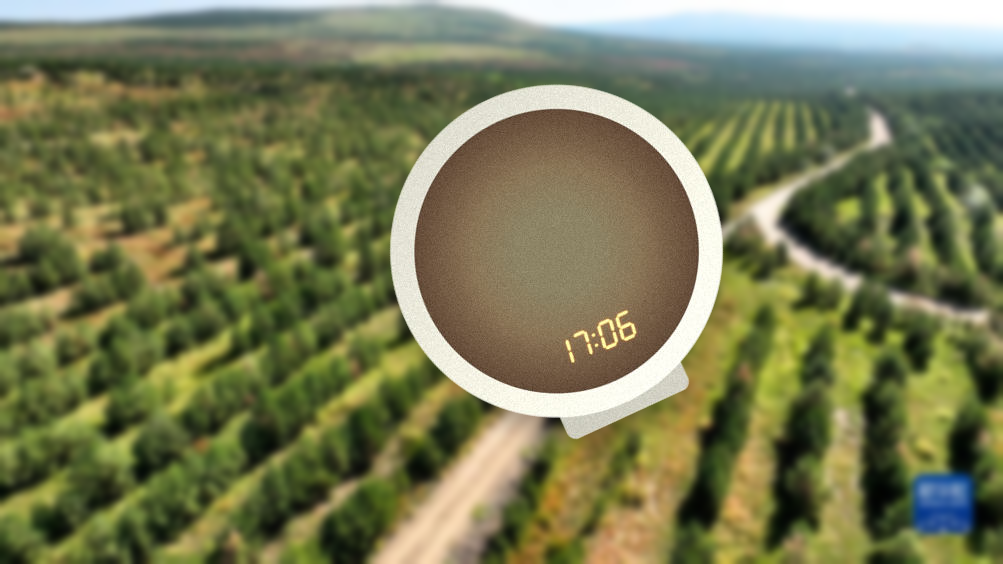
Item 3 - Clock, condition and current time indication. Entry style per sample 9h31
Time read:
17h06
